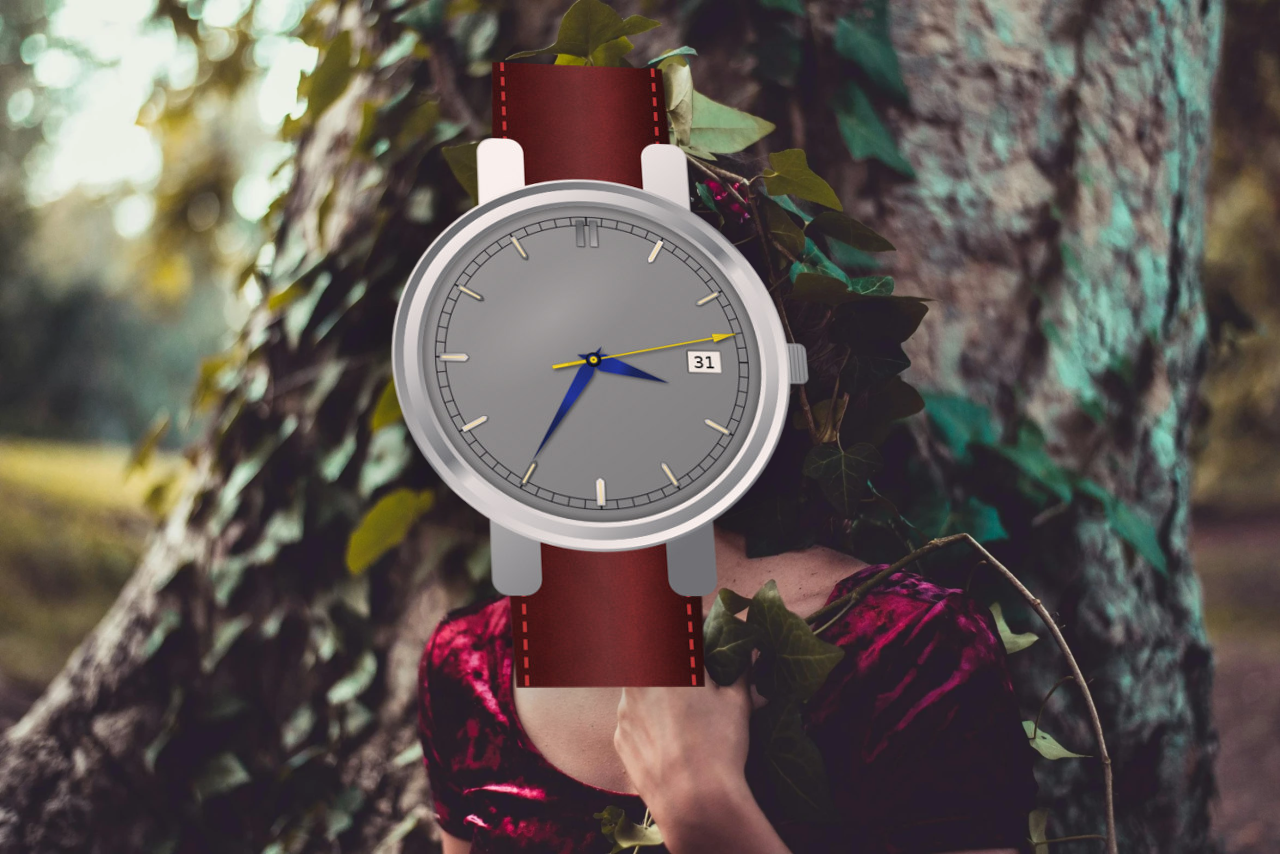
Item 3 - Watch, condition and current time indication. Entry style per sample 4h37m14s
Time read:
3h35m13s
